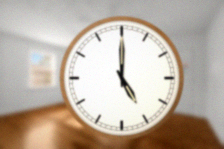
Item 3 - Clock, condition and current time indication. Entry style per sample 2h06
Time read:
5h00
